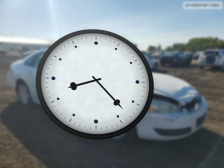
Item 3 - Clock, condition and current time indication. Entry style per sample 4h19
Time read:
8h23
